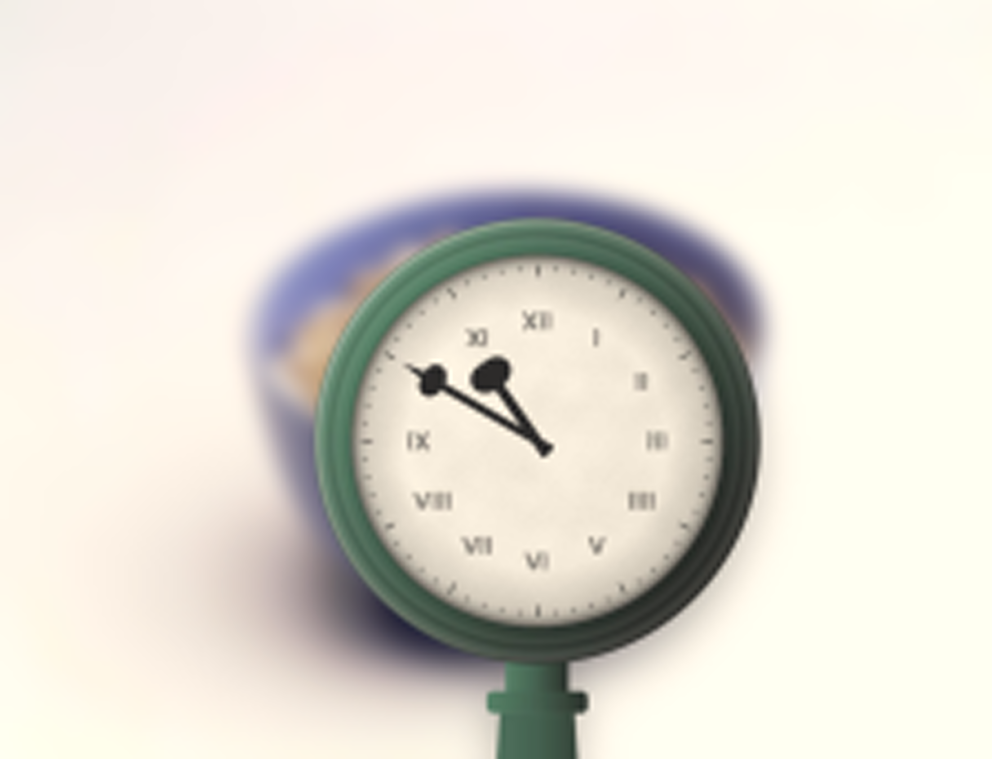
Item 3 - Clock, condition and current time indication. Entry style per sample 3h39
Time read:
10h50
